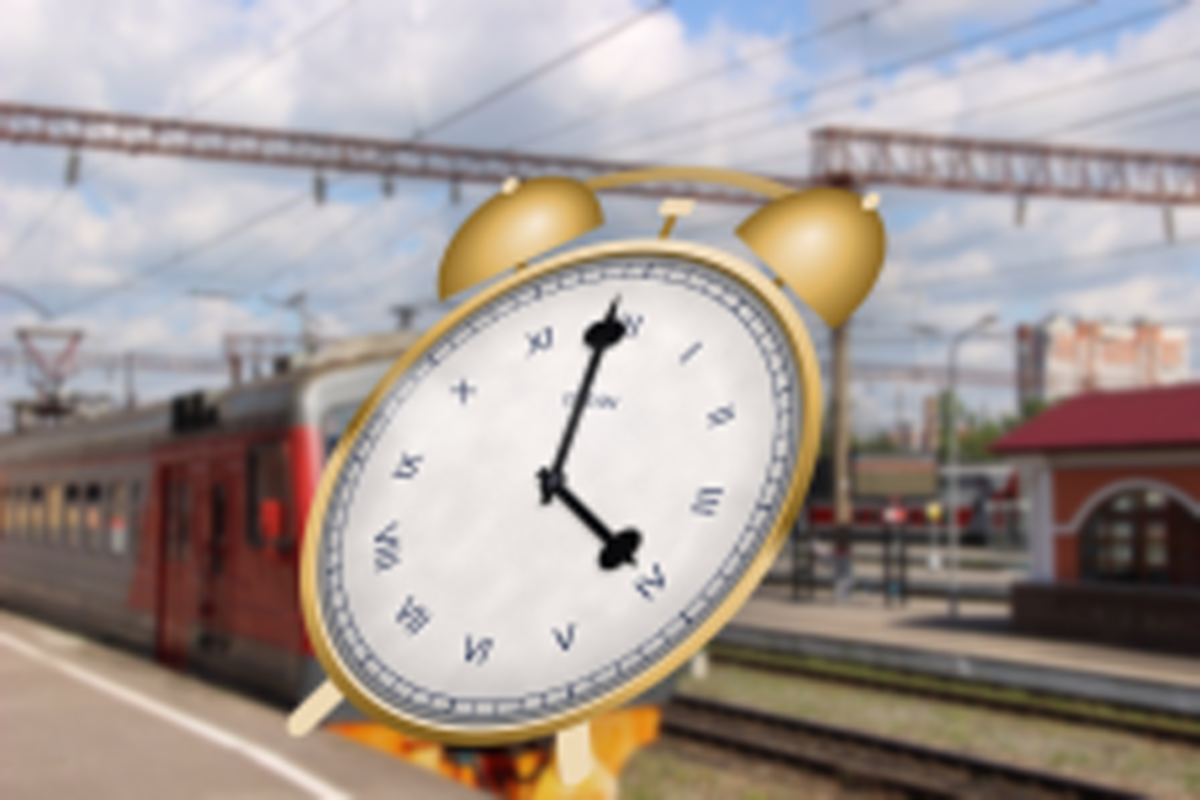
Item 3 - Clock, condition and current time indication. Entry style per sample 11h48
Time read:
3h59
